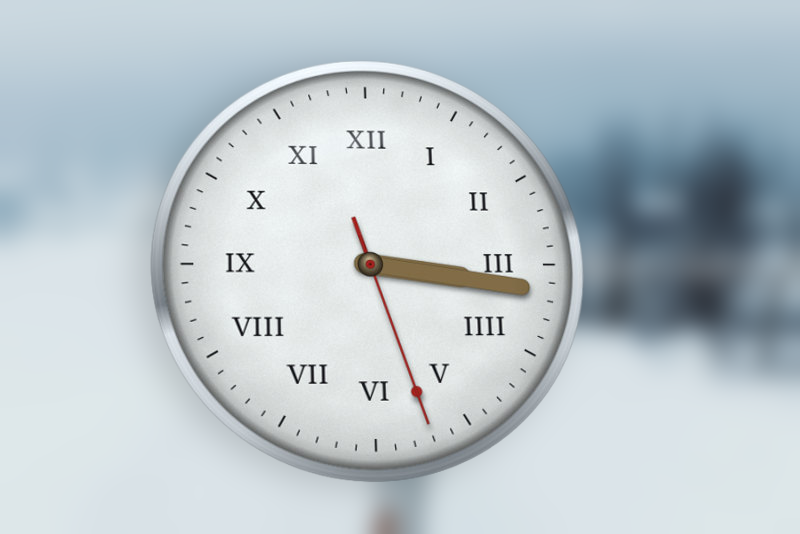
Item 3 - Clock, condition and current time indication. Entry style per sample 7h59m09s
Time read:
3h16m27s
